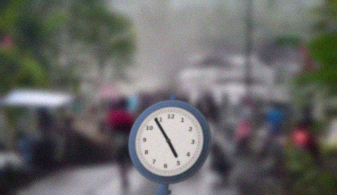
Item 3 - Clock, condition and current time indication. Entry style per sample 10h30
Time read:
4h54
